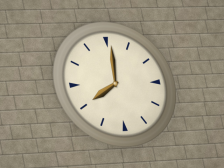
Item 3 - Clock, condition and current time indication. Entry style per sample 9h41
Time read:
8h01
